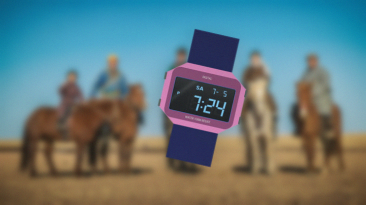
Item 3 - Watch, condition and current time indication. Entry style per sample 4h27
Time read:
7h24
